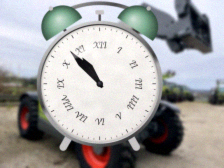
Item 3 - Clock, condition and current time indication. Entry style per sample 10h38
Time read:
10h53
